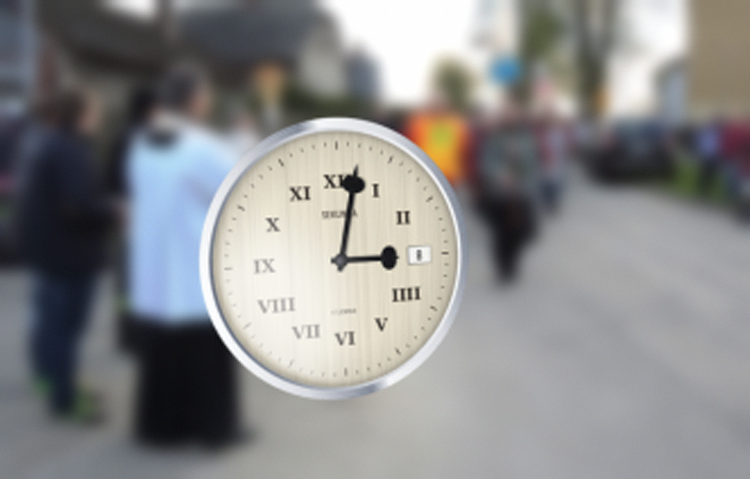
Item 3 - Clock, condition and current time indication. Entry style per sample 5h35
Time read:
3h02
